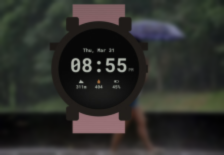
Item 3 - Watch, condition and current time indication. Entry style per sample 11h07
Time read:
8h55
